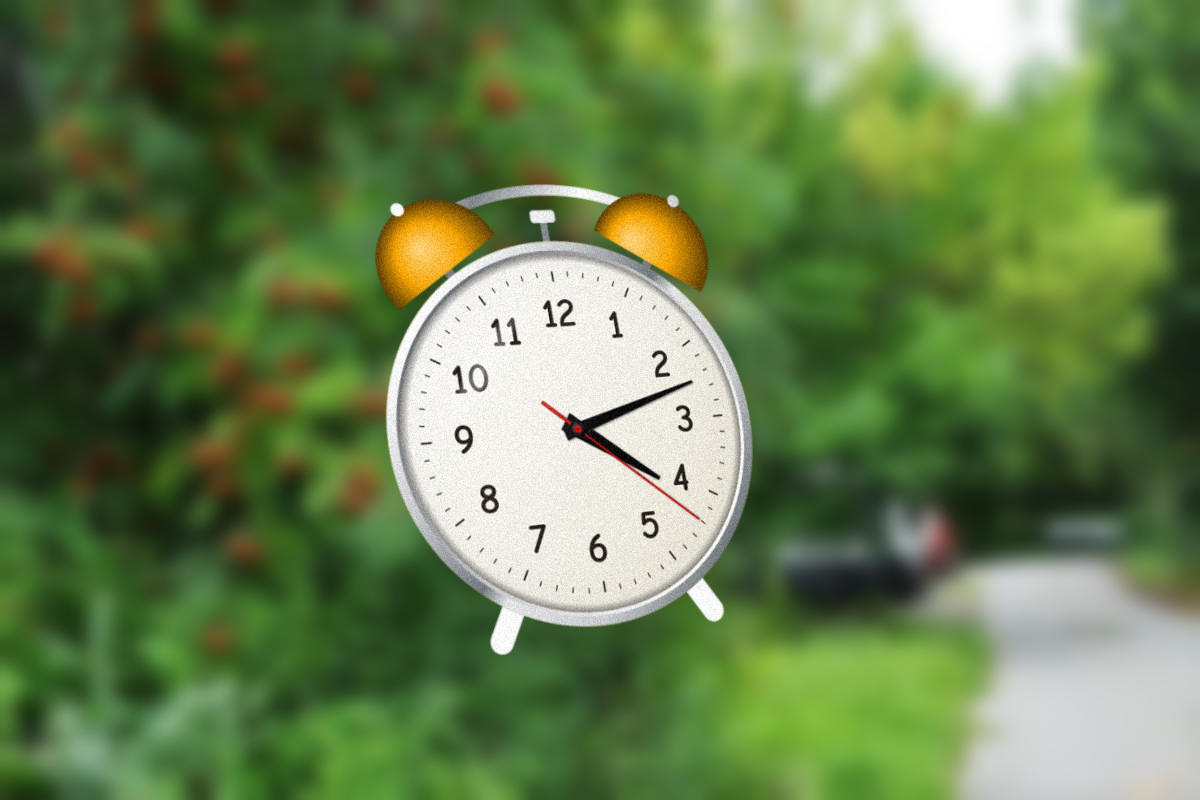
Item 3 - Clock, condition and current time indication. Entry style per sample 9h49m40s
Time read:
4h12m22s
